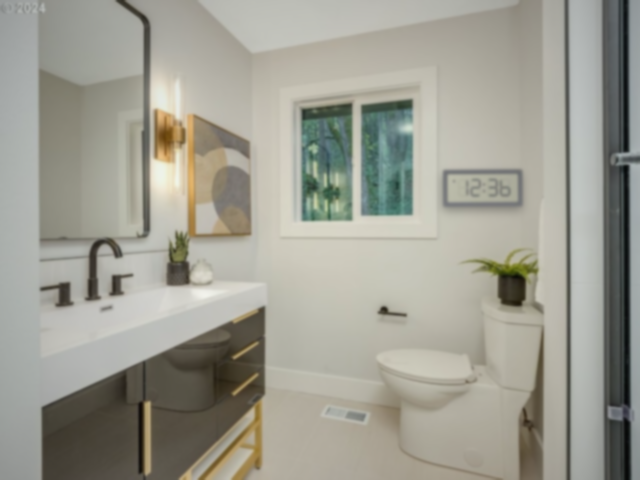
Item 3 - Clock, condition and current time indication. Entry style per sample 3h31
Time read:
12h36
